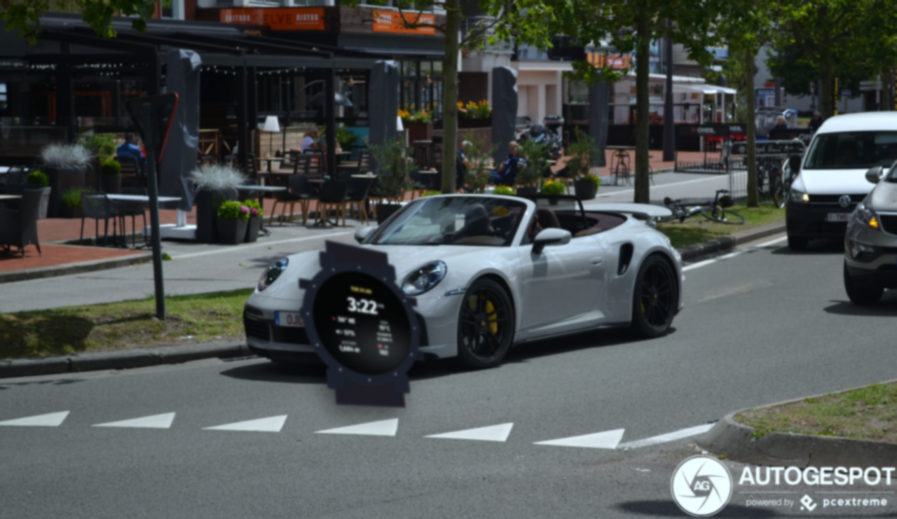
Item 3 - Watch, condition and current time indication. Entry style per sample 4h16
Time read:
3h22
